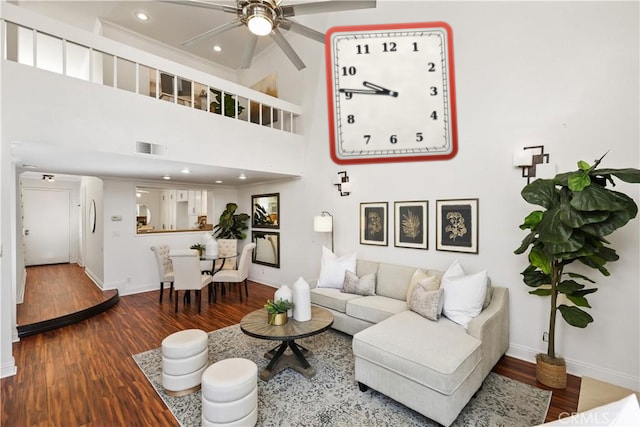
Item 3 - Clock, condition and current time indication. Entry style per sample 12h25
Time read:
9h46
